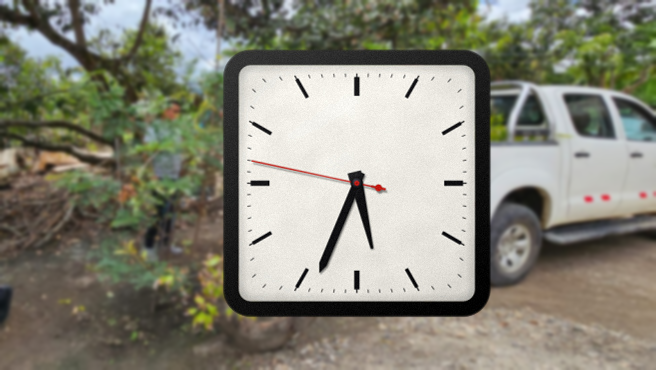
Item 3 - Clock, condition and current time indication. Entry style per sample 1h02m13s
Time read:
5h33m47s
